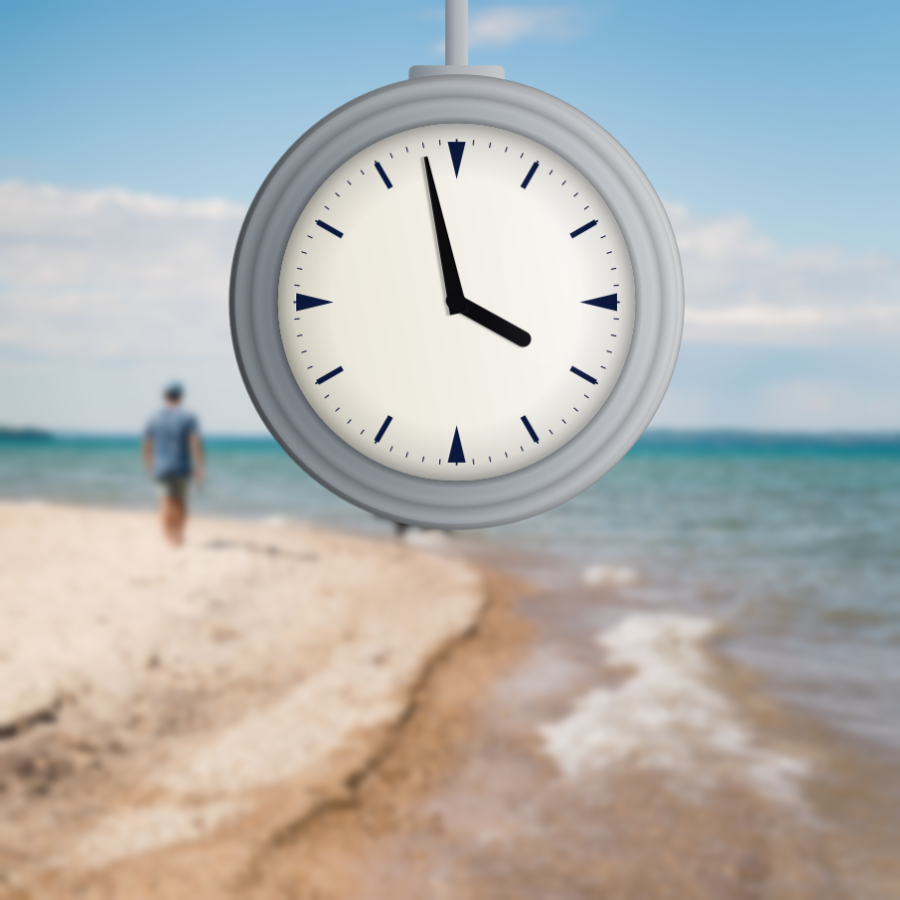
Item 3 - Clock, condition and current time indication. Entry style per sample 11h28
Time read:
3h58
